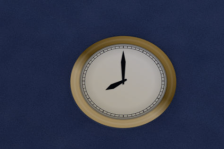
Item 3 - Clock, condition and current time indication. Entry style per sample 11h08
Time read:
8h00
